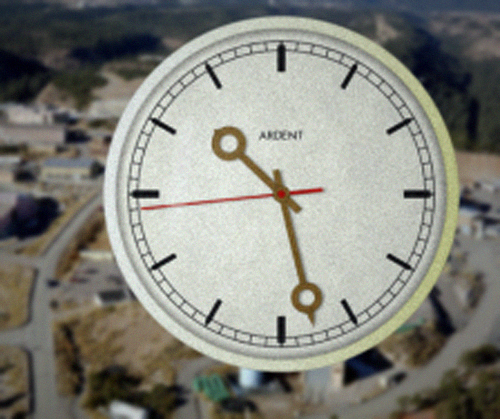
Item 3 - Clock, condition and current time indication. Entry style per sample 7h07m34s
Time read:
10h27m44s
